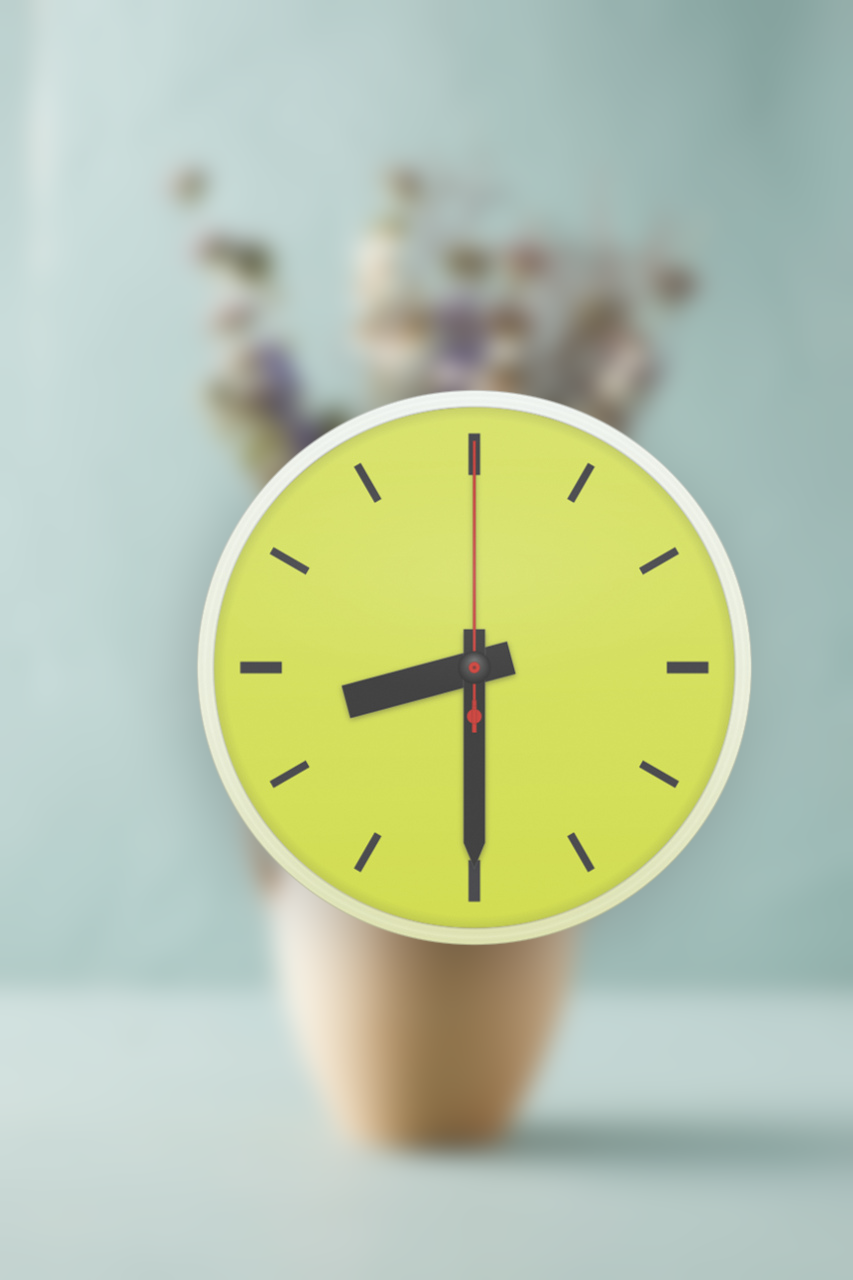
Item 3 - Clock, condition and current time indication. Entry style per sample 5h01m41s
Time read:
8h30m00s
